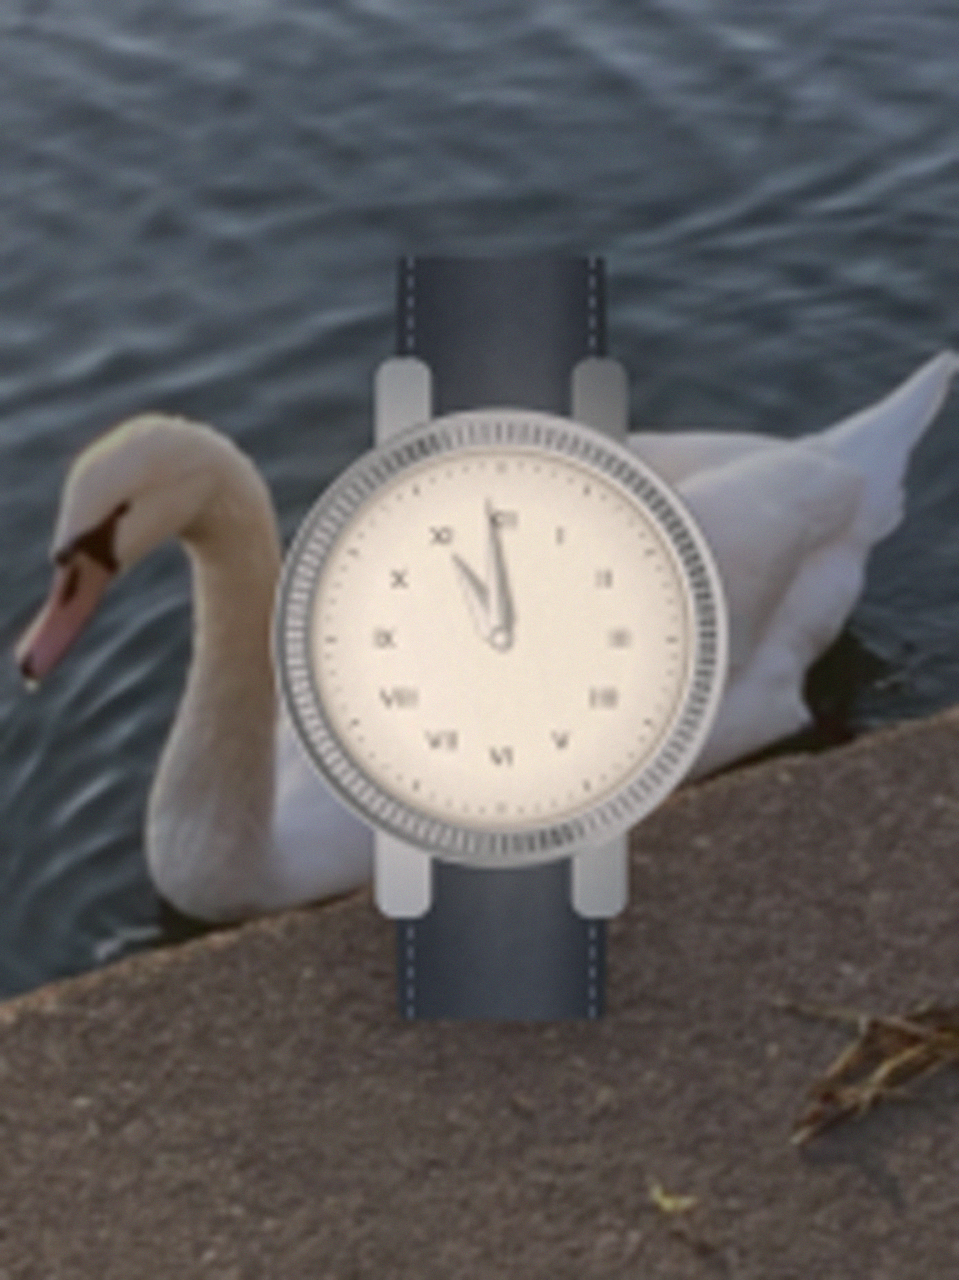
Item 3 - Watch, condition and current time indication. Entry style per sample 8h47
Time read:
10h59
